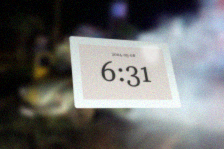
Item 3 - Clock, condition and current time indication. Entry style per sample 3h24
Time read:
6h31
